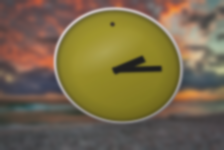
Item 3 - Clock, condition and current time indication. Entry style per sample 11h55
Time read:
2h15
